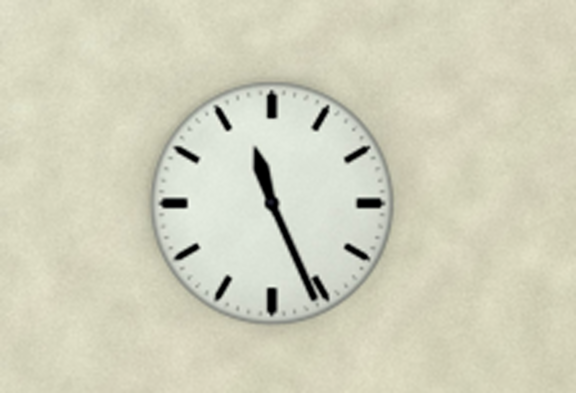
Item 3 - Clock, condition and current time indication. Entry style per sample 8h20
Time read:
11h26
